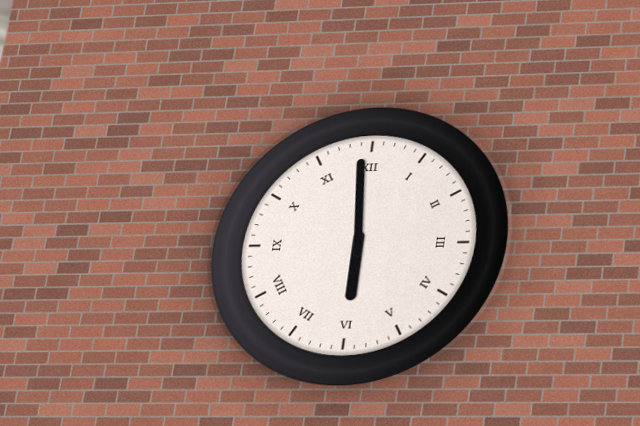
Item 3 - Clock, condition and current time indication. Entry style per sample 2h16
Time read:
5h59
